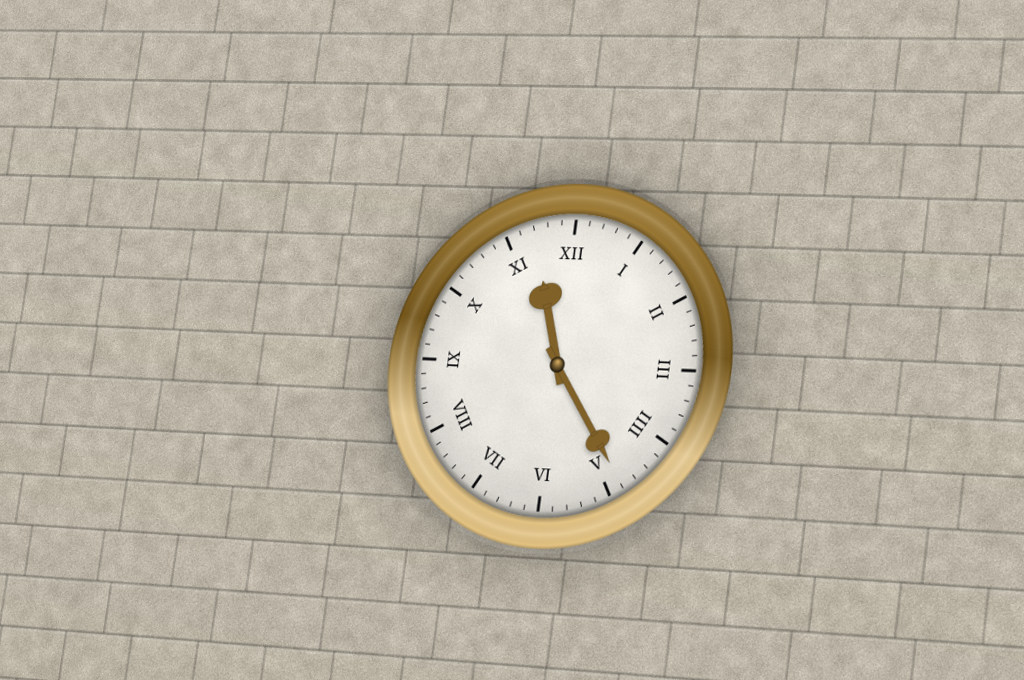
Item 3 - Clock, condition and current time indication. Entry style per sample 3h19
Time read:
11h24
